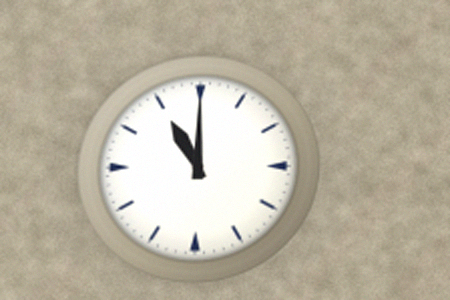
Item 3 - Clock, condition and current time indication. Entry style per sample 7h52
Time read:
11h00
